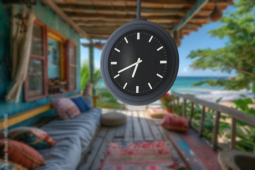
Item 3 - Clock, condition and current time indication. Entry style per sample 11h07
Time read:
6h41
